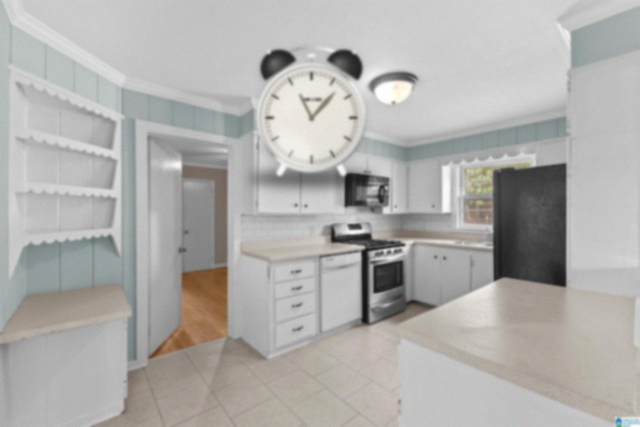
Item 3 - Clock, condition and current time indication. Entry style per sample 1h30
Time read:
11h07
